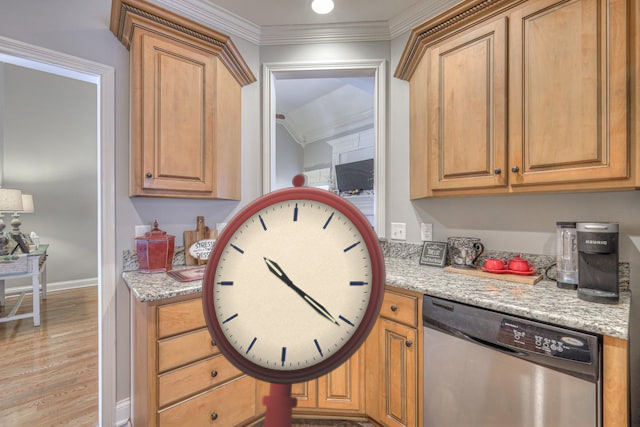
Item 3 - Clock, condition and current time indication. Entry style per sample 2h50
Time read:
10h21
